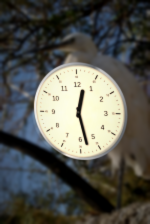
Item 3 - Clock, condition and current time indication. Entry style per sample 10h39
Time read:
12h28
